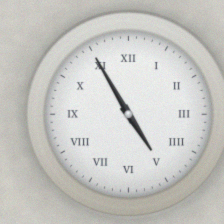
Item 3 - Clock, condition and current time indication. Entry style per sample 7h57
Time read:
4h55
